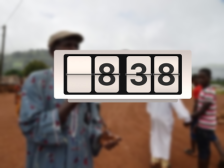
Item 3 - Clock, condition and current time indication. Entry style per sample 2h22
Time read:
8h38
